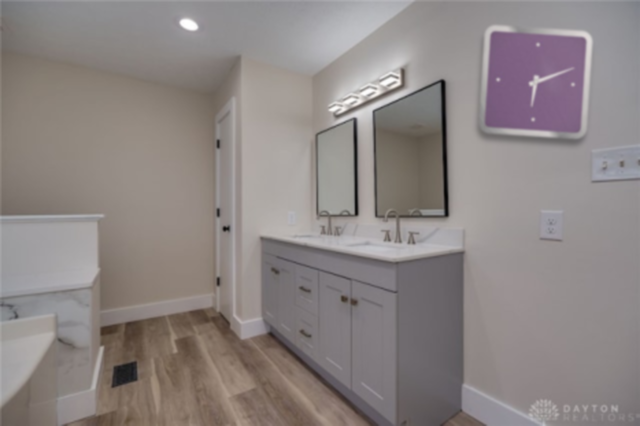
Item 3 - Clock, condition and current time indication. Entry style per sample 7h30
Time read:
6h11
